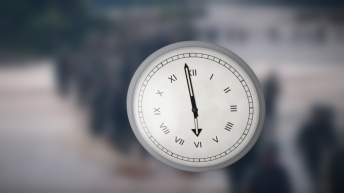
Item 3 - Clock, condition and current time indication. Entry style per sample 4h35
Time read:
5h59
